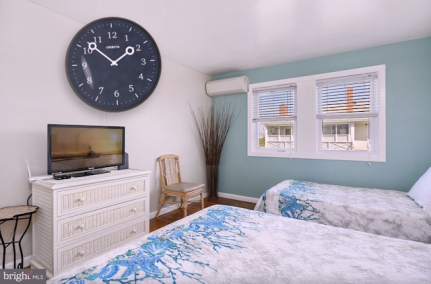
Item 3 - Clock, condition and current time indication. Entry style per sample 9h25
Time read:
1h52
